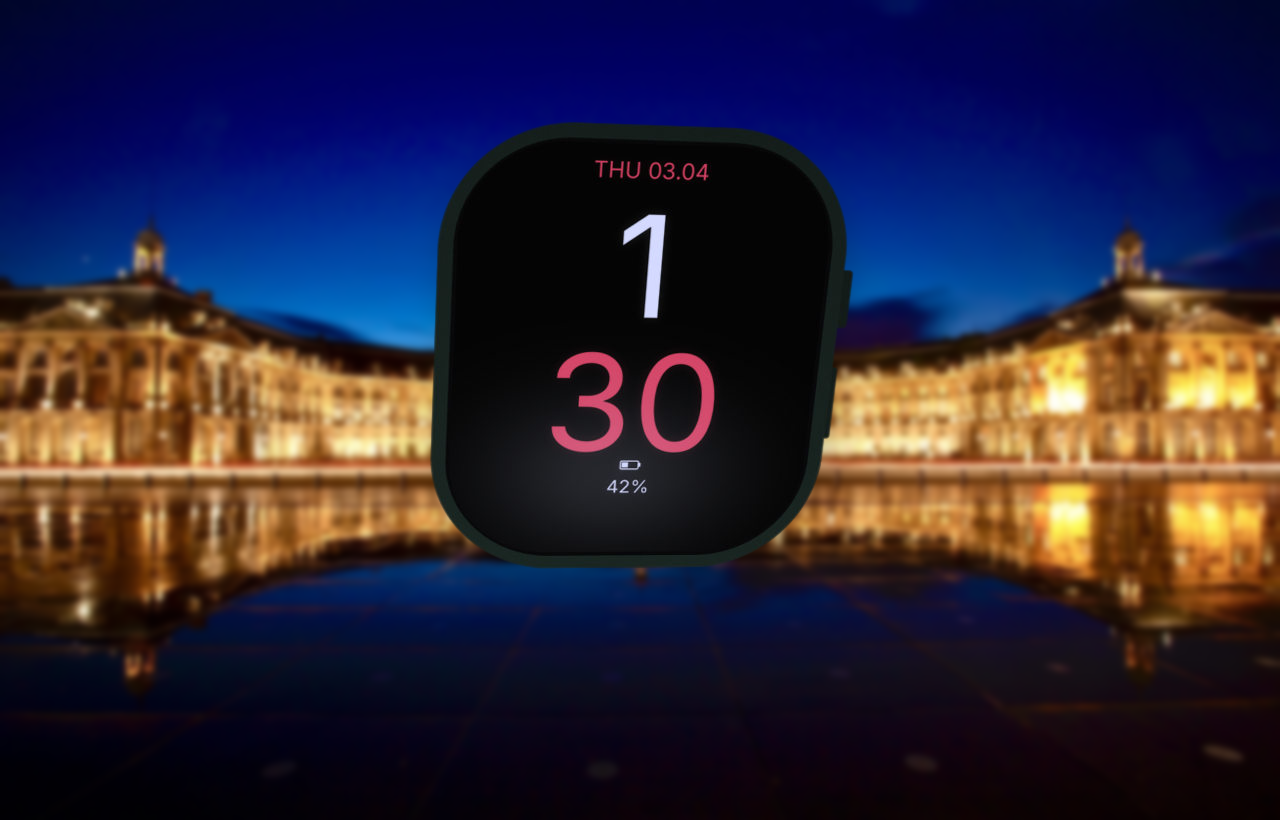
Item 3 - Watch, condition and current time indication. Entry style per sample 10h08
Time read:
1h30
